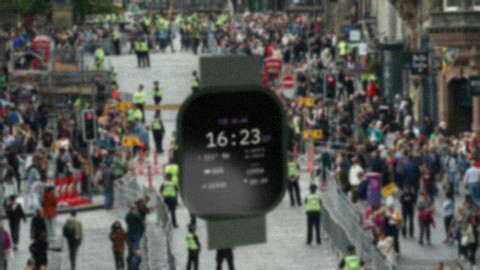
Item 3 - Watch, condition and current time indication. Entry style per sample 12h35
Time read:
16h23
